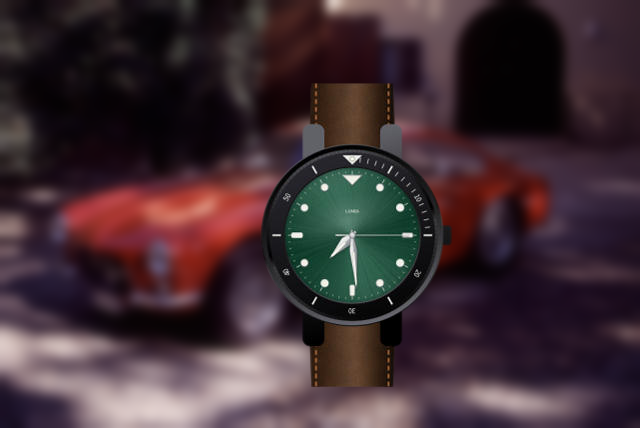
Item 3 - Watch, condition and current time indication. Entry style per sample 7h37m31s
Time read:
7h29m15s
